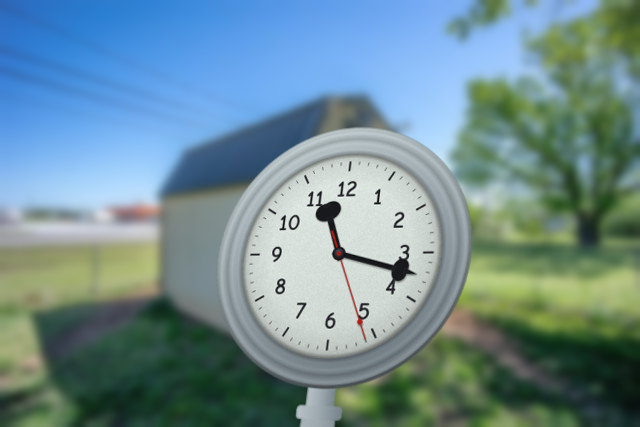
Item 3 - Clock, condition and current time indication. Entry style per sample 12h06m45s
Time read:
11h17m26s
